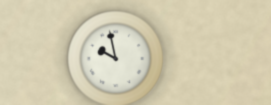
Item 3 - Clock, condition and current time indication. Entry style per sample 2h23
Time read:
9h58
